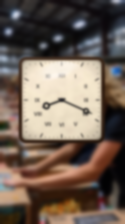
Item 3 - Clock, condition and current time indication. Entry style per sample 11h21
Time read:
8h19
